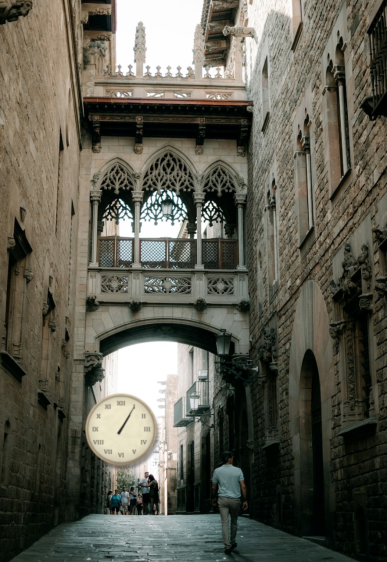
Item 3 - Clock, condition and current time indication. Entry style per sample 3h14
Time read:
1h05
